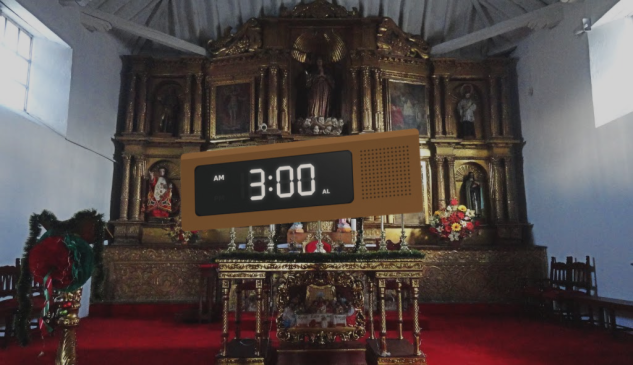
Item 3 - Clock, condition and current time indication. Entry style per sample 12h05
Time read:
3h00
